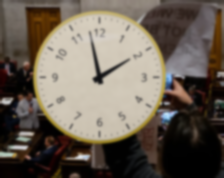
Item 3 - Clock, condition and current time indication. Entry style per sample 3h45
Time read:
1h58
